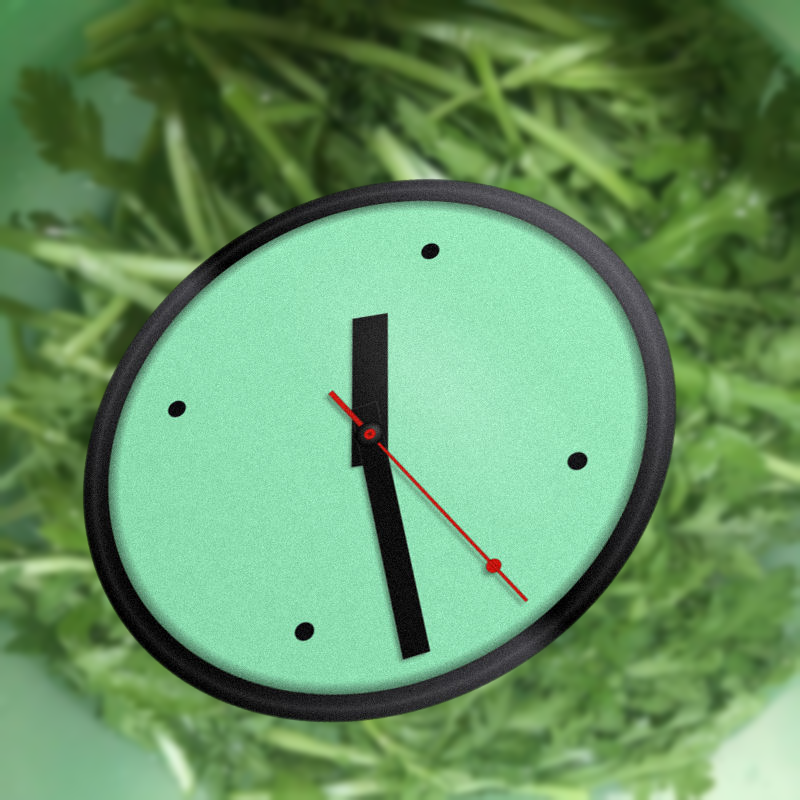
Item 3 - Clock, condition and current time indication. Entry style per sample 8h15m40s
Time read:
11h25m21s
